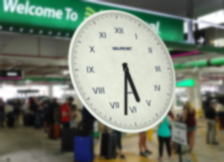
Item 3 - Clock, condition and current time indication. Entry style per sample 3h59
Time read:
5h32
